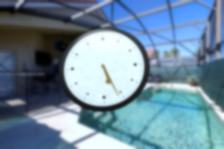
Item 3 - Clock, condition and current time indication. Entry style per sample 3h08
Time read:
5h26
